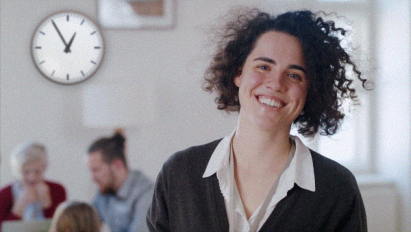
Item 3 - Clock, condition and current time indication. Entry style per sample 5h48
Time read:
12h55
